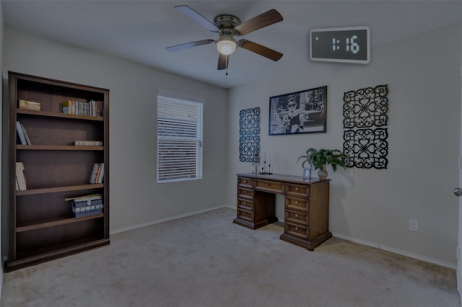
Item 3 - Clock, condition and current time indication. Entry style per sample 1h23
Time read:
1h16
